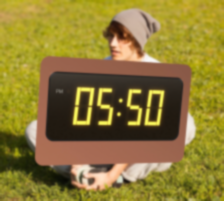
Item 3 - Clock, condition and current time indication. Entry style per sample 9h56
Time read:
5h50
